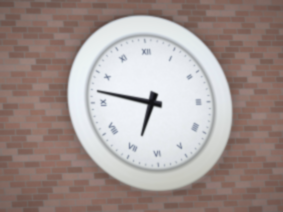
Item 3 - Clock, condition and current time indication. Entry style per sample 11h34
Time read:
6h47
